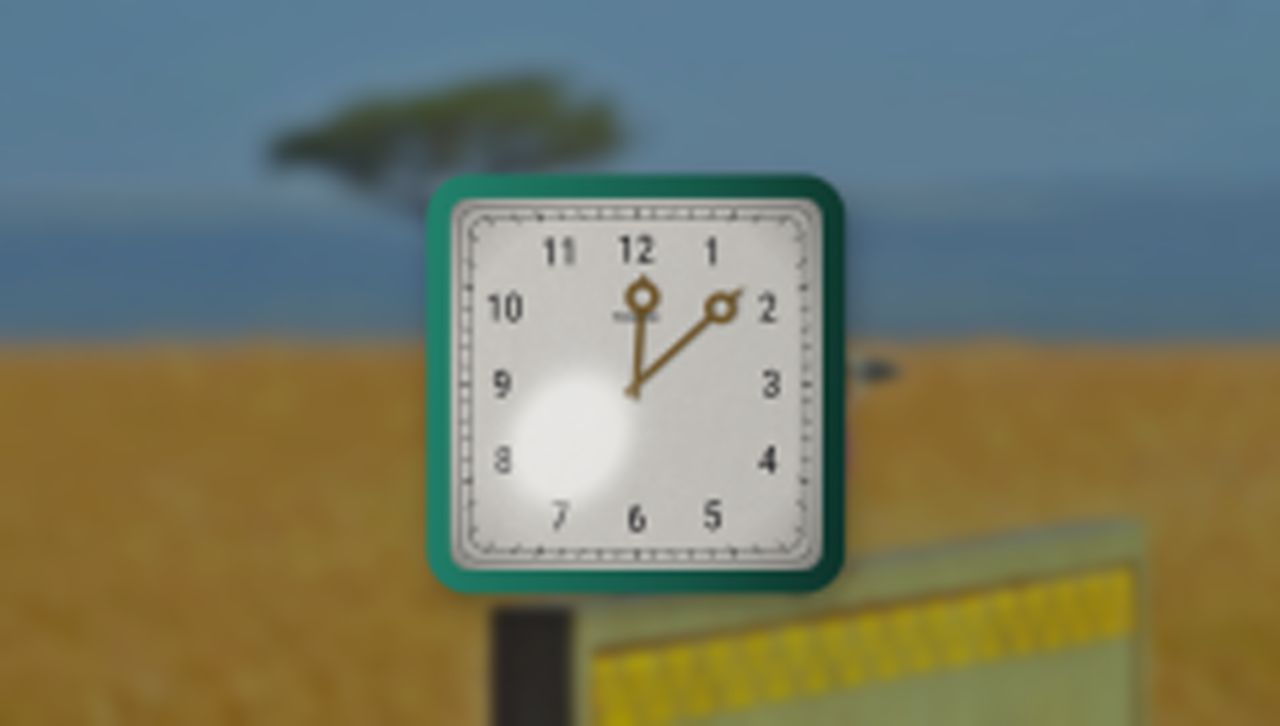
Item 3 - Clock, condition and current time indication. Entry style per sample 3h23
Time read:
12h08
